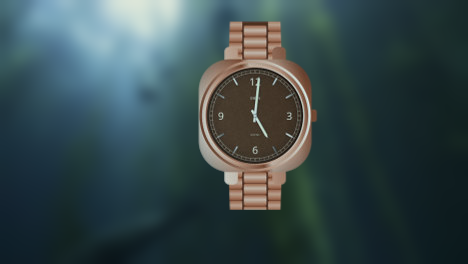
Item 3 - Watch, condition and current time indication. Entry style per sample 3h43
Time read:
5h01
